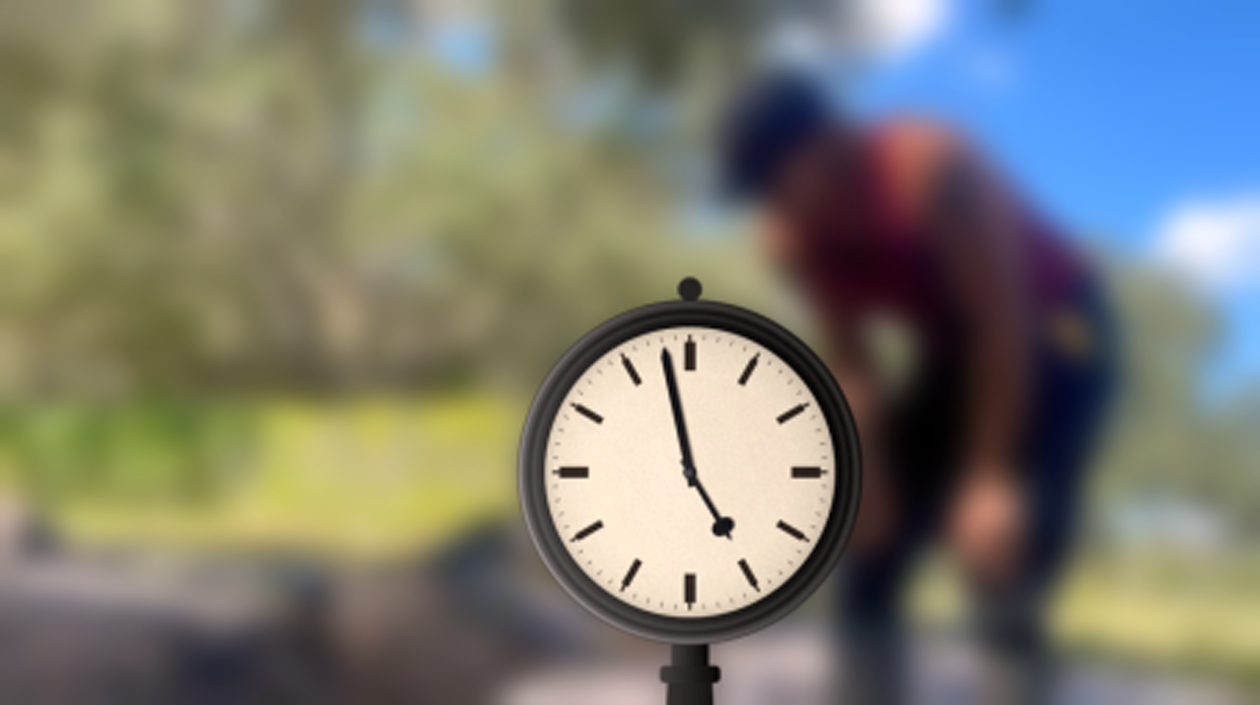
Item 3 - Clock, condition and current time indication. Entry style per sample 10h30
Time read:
4h58
